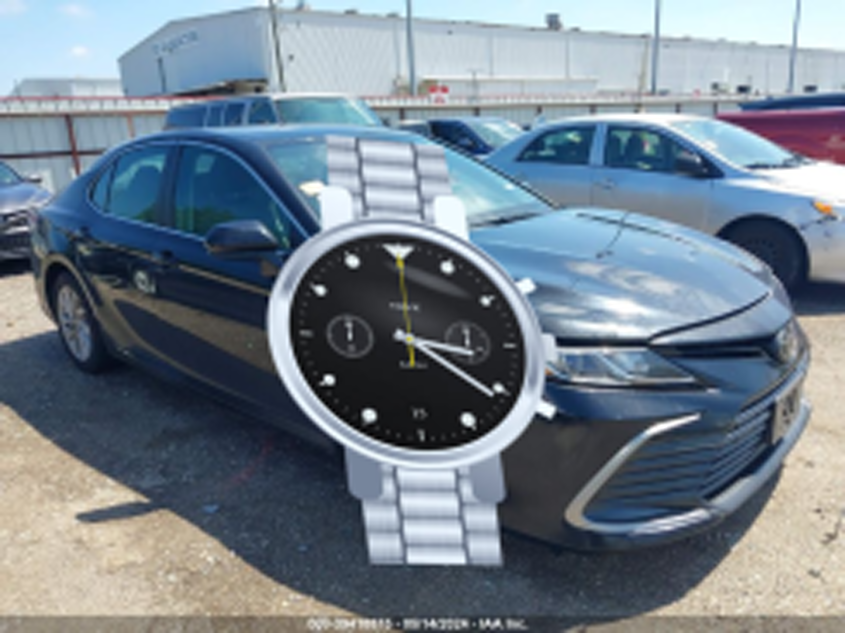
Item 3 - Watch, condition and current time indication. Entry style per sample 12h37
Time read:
3h21
